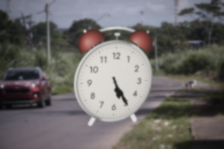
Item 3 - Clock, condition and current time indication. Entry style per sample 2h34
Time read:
5h25
